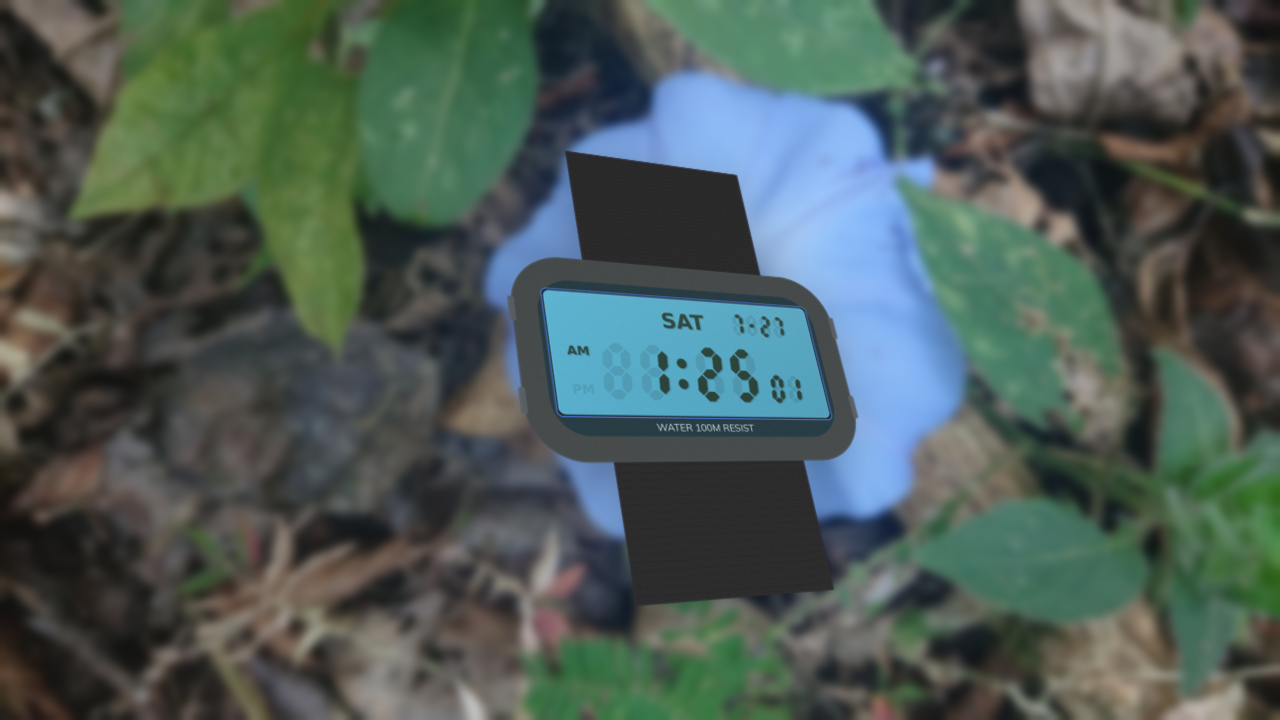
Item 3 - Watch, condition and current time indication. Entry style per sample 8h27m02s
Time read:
1h25m01s
